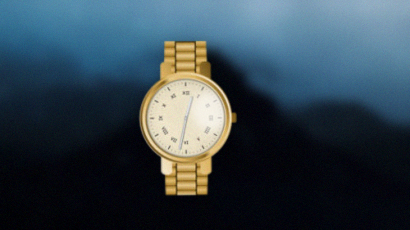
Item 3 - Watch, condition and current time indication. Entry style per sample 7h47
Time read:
12h32
